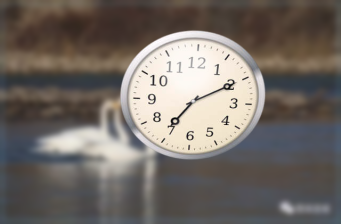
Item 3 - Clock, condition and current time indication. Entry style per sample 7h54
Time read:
7h10
